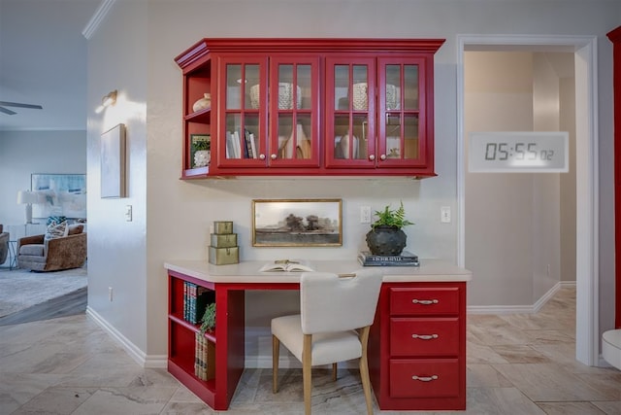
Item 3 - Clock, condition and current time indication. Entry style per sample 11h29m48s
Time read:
5h55m02s
